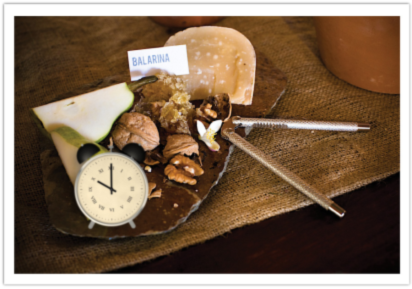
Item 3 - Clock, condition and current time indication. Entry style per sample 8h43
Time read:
10h00
